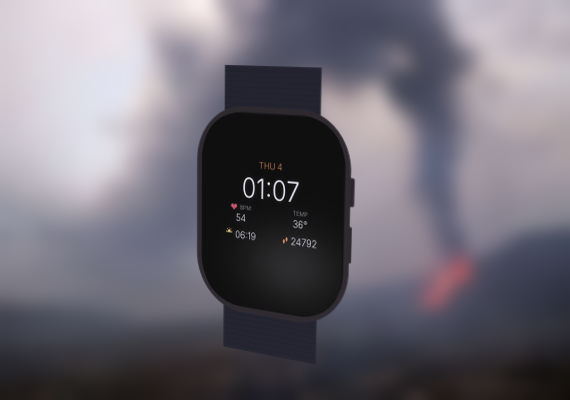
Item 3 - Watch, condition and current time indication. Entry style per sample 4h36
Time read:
1h07
